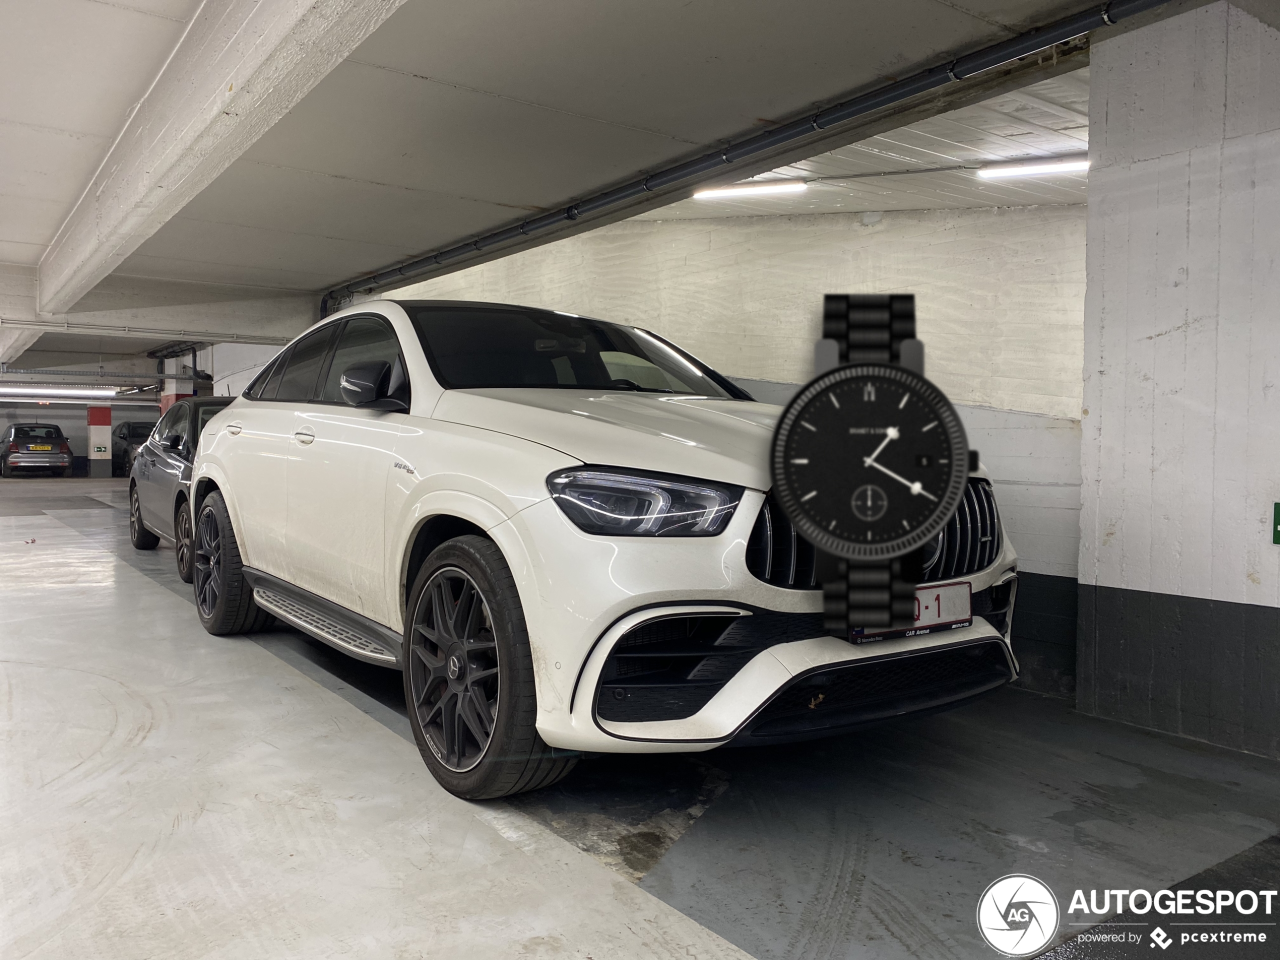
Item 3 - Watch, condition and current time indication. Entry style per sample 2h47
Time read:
1h20
